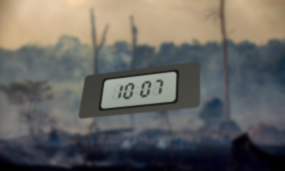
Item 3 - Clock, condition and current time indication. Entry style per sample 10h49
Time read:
10h07
